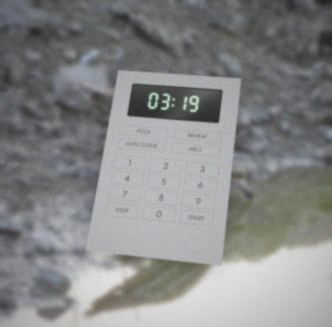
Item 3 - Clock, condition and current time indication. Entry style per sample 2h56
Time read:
3h19
